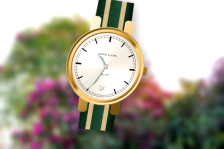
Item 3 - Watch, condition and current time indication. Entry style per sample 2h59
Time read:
10h35
